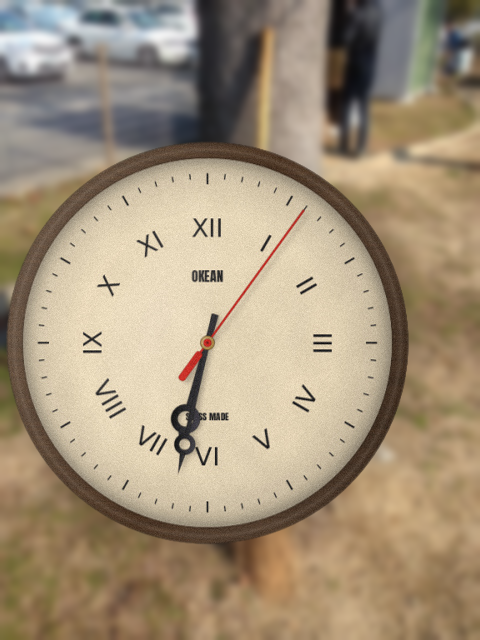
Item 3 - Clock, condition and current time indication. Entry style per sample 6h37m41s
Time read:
6h32m06s
